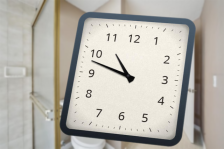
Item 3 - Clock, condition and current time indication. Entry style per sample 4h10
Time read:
10h48
